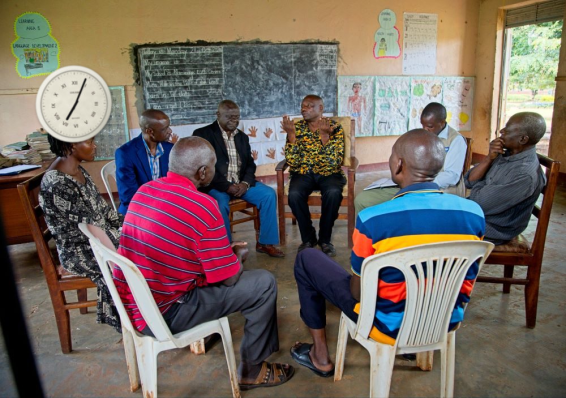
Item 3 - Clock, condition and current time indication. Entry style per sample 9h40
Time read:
7h04
